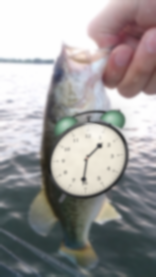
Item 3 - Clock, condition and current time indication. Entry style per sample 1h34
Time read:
1h31
